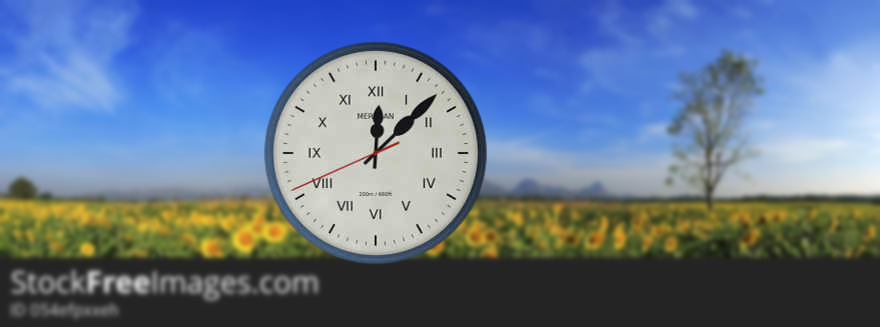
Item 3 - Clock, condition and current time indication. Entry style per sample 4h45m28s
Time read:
12h07m41s
